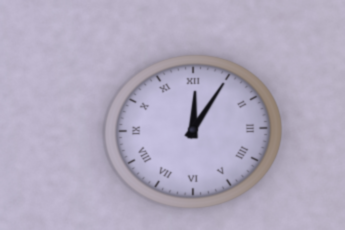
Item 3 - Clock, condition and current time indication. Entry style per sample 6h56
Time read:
12h05
